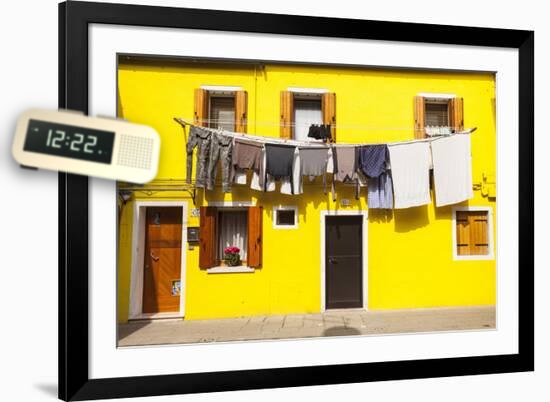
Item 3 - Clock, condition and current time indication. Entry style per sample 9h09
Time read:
12h22
